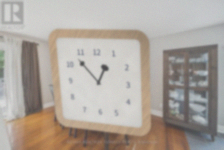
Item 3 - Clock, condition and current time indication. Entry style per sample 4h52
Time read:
12h53
